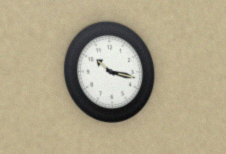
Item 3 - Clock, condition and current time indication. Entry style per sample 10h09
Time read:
10h17
